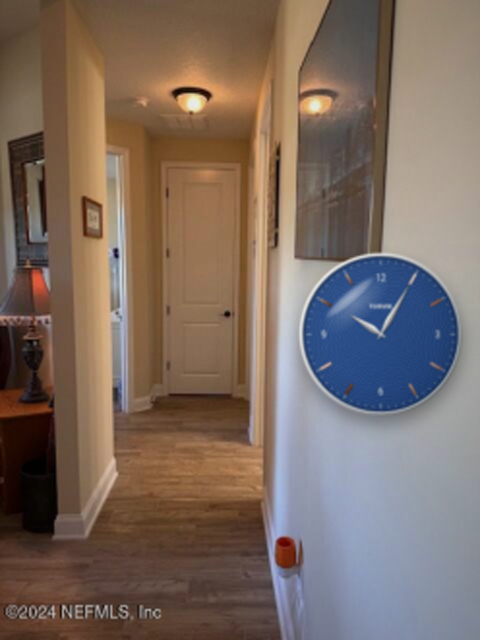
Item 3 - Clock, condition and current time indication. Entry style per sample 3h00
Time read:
10h05
